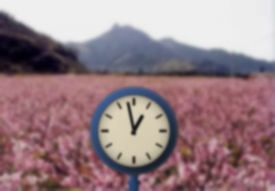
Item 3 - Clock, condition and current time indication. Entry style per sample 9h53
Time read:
12h58
